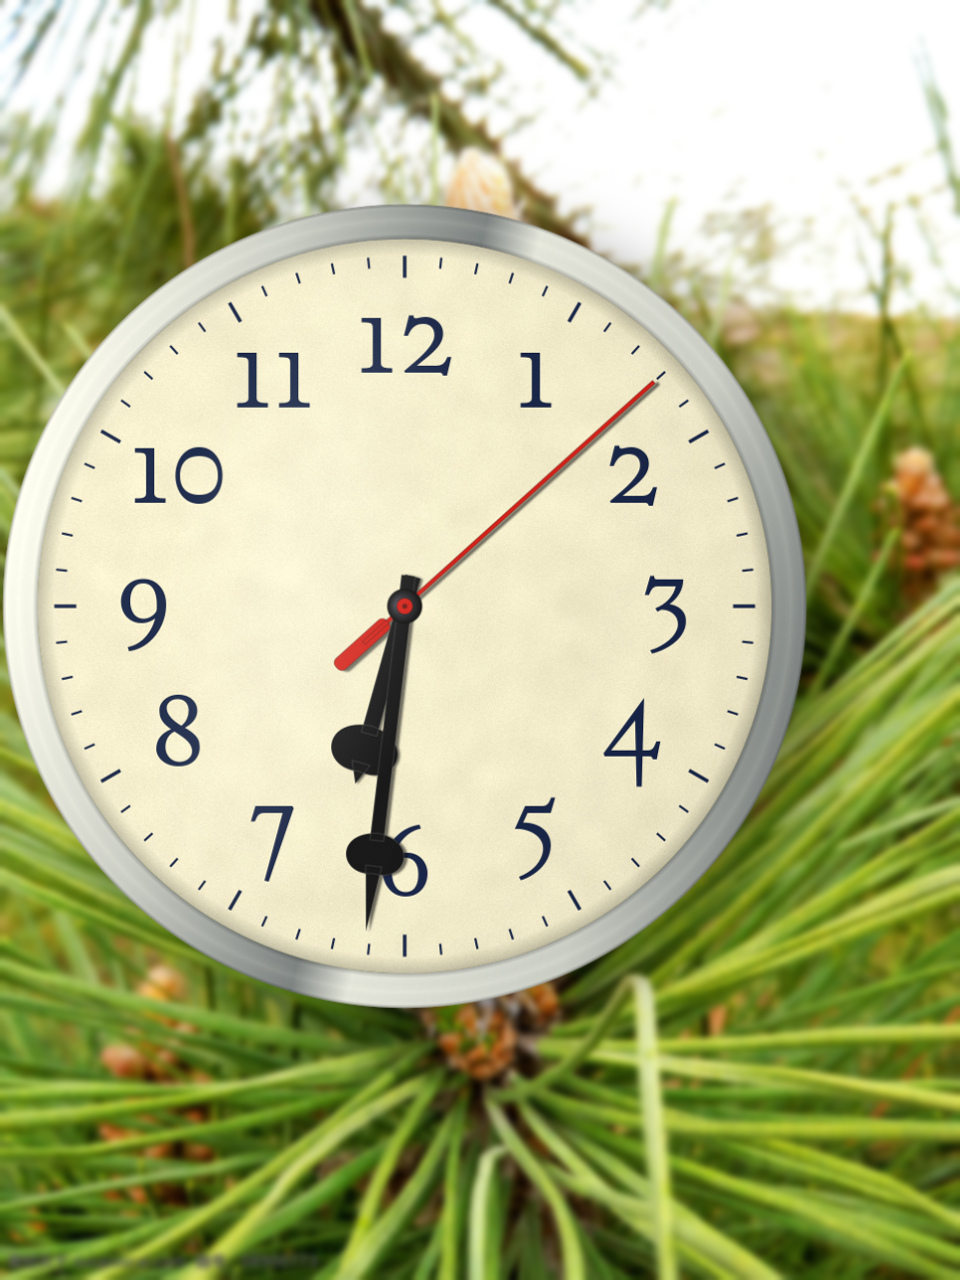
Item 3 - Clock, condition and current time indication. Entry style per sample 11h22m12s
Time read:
6h31m08s
